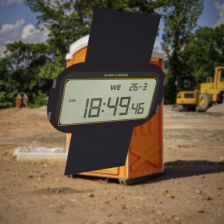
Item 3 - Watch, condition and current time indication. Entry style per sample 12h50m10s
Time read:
18h49m46s
